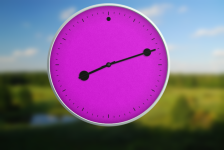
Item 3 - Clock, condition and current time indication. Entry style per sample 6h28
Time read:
8h12
